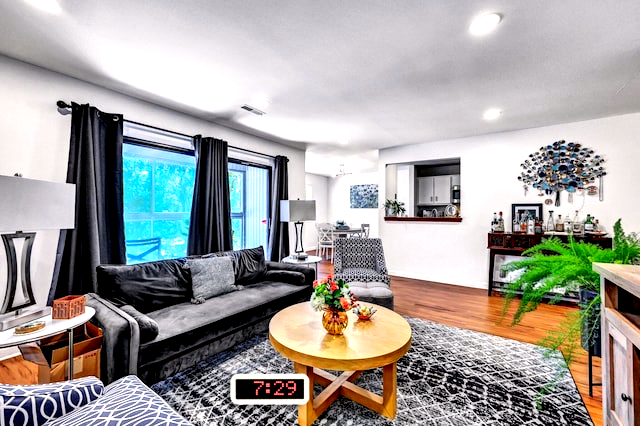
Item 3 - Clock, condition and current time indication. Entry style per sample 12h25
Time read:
7h29
